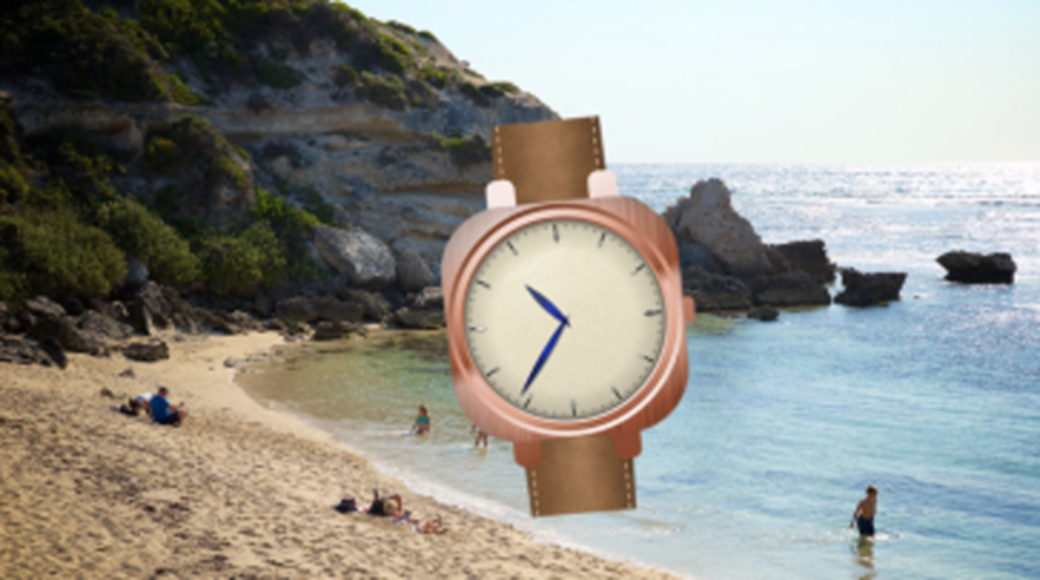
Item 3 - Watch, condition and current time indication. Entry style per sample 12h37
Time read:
10h36
